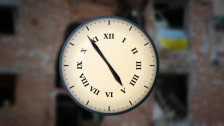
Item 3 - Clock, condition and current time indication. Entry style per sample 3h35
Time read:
4h54
